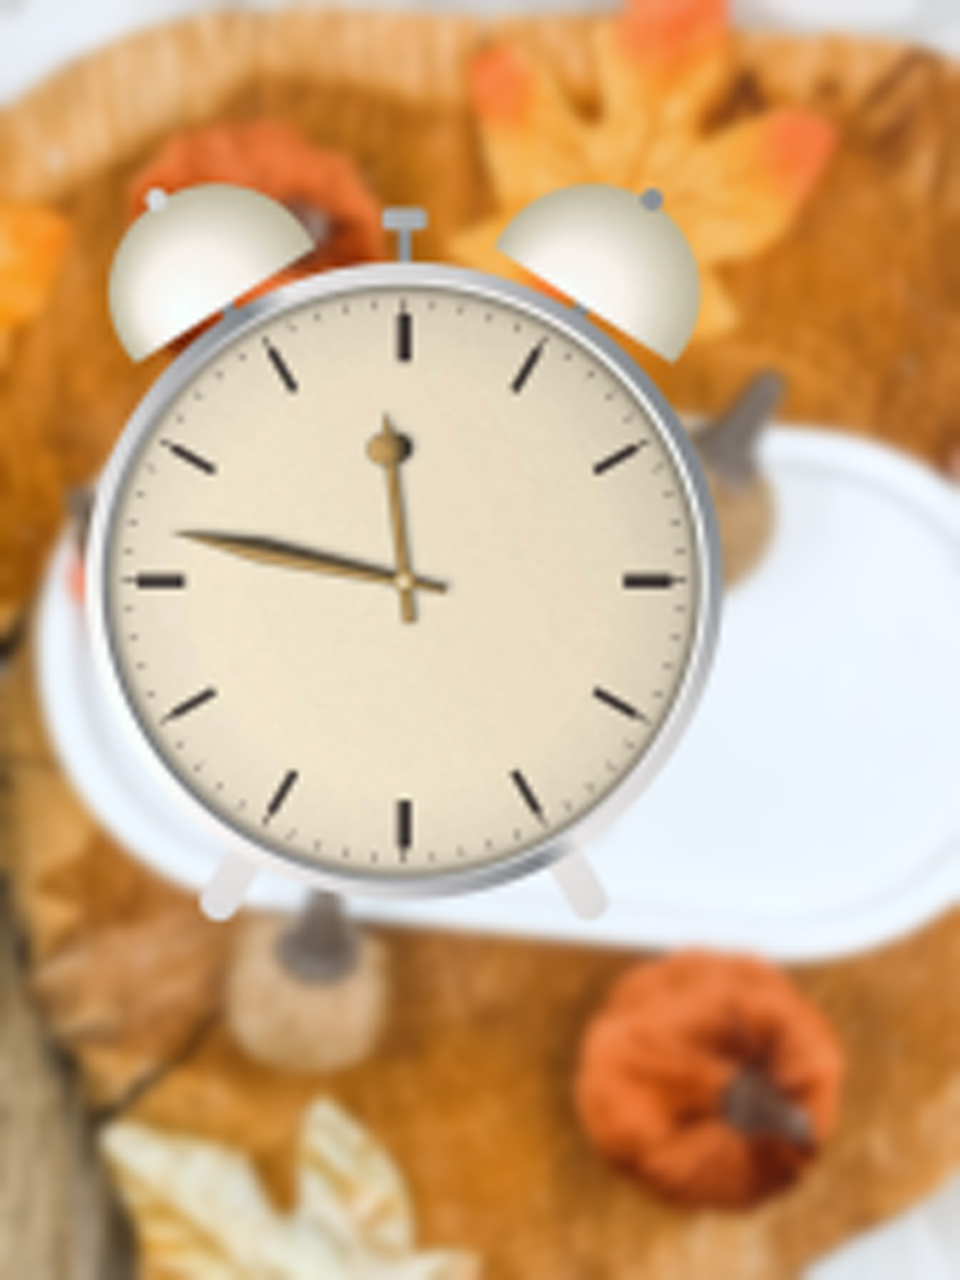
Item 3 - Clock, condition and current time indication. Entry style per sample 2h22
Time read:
11h47
